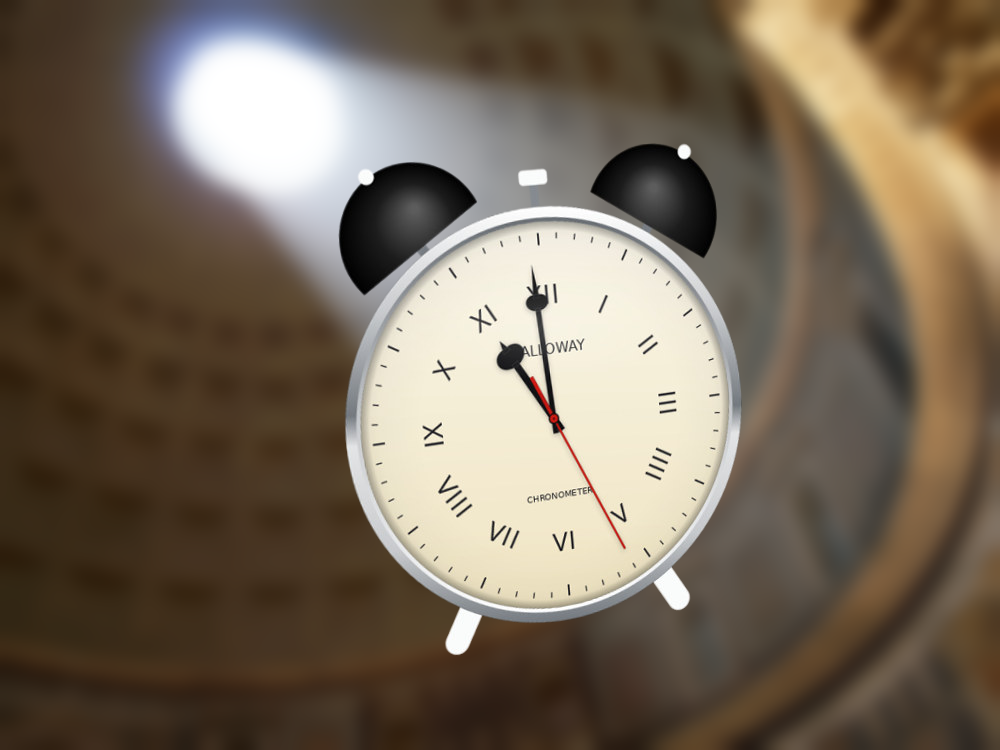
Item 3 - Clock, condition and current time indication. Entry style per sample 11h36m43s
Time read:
10h59m26s
